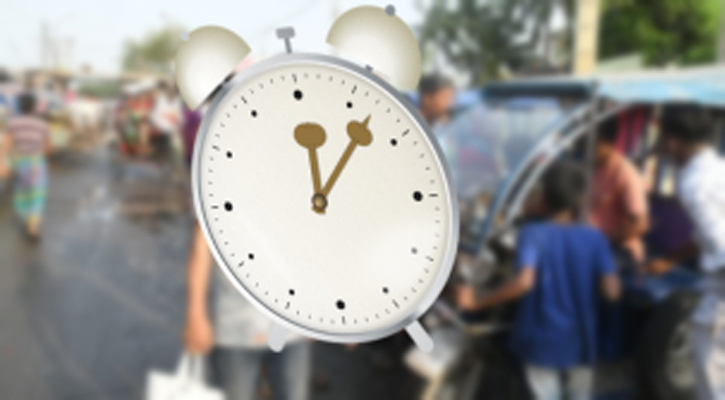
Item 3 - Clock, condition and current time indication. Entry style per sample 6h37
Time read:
12h07
